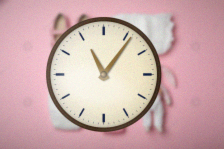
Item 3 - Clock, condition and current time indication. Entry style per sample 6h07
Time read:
11h06
